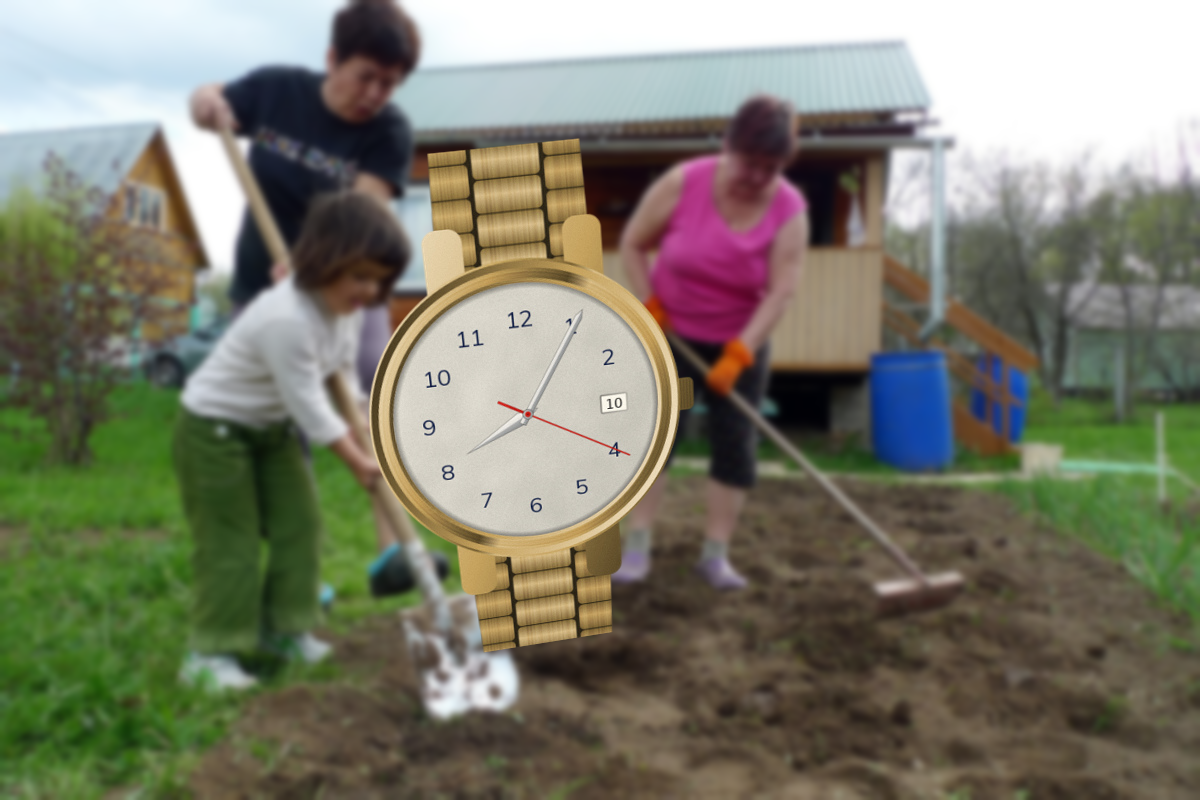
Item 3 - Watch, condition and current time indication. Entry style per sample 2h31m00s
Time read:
8h05m20s
